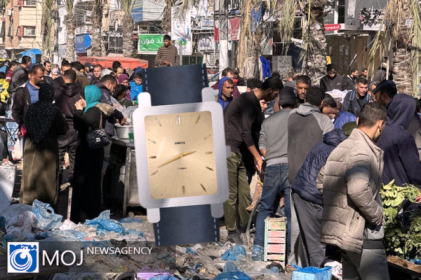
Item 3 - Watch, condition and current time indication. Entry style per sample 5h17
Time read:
2h41
